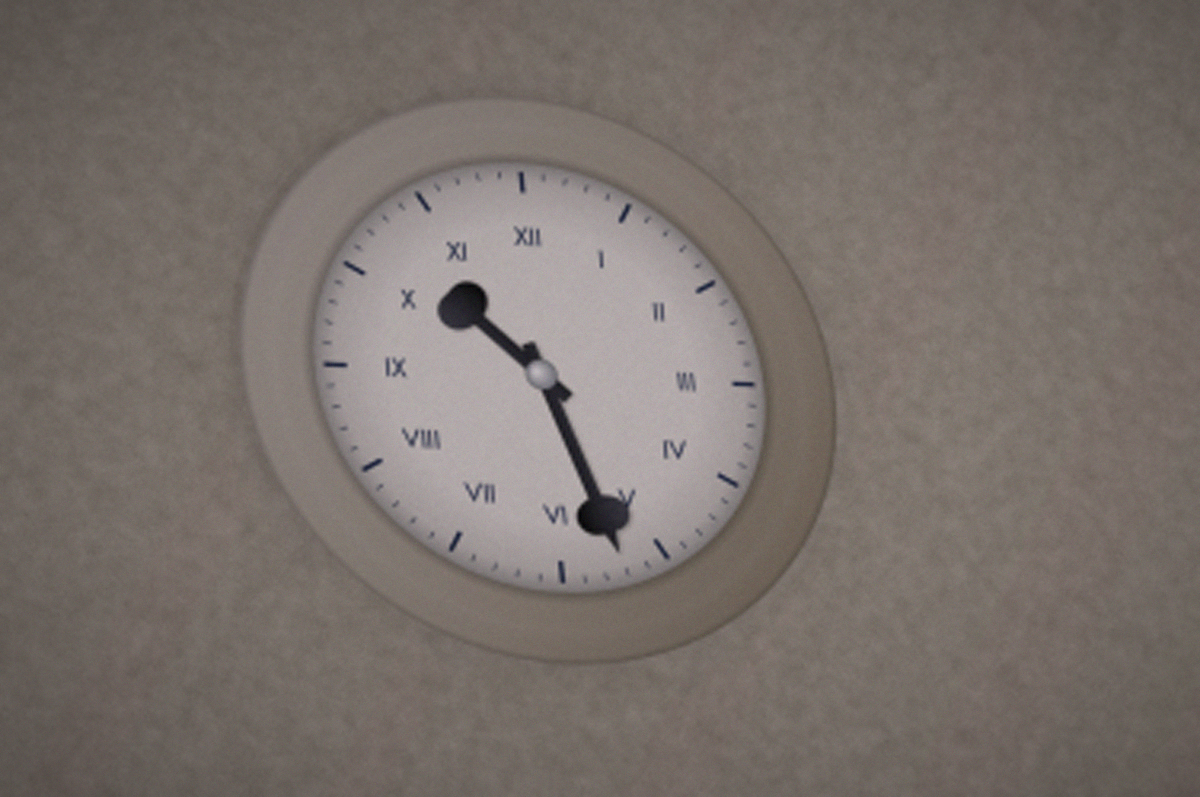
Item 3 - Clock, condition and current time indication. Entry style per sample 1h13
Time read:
10h27
